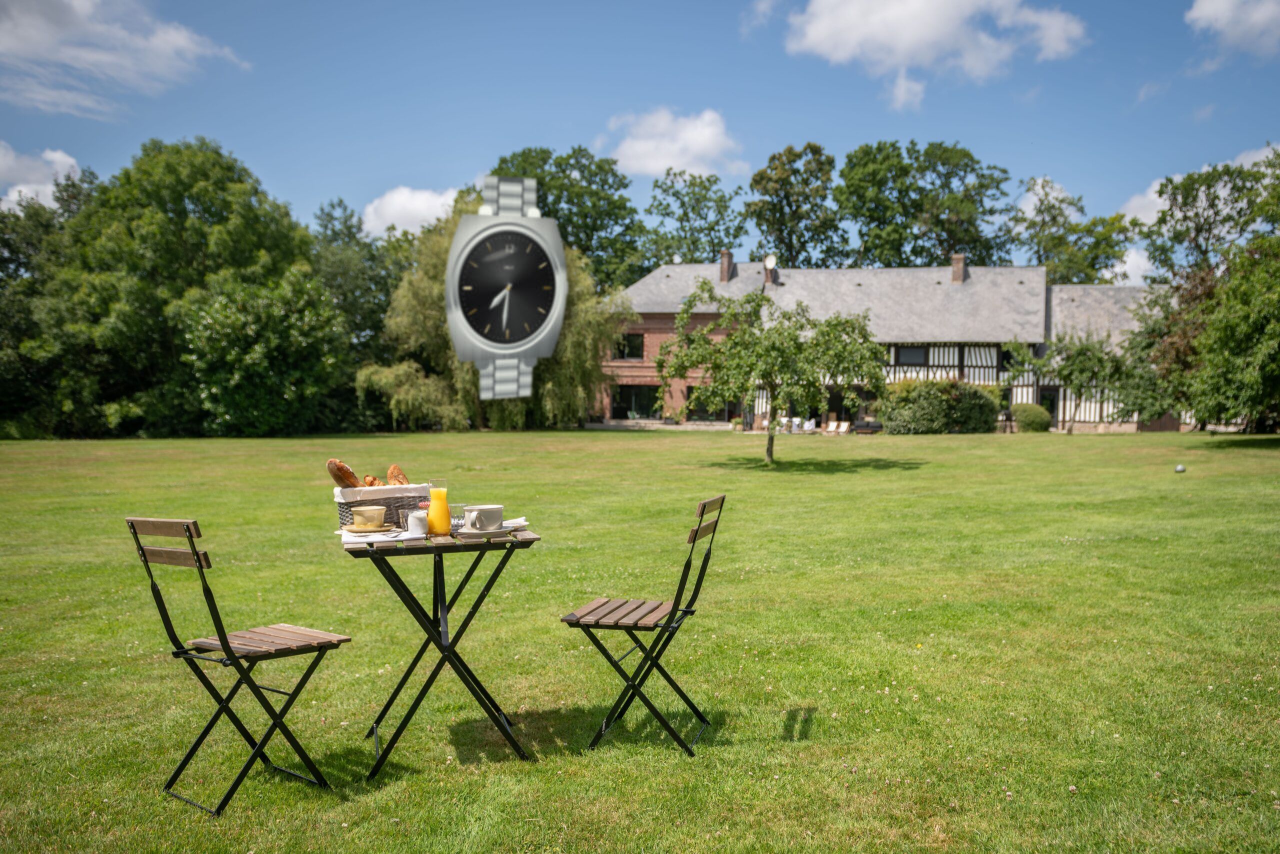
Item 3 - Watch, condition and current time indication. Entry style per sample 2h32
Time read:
7h31
